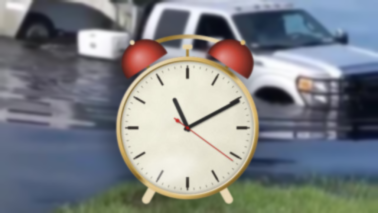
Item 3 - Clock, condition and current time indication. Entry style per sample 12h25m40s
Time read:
11h10m21s
